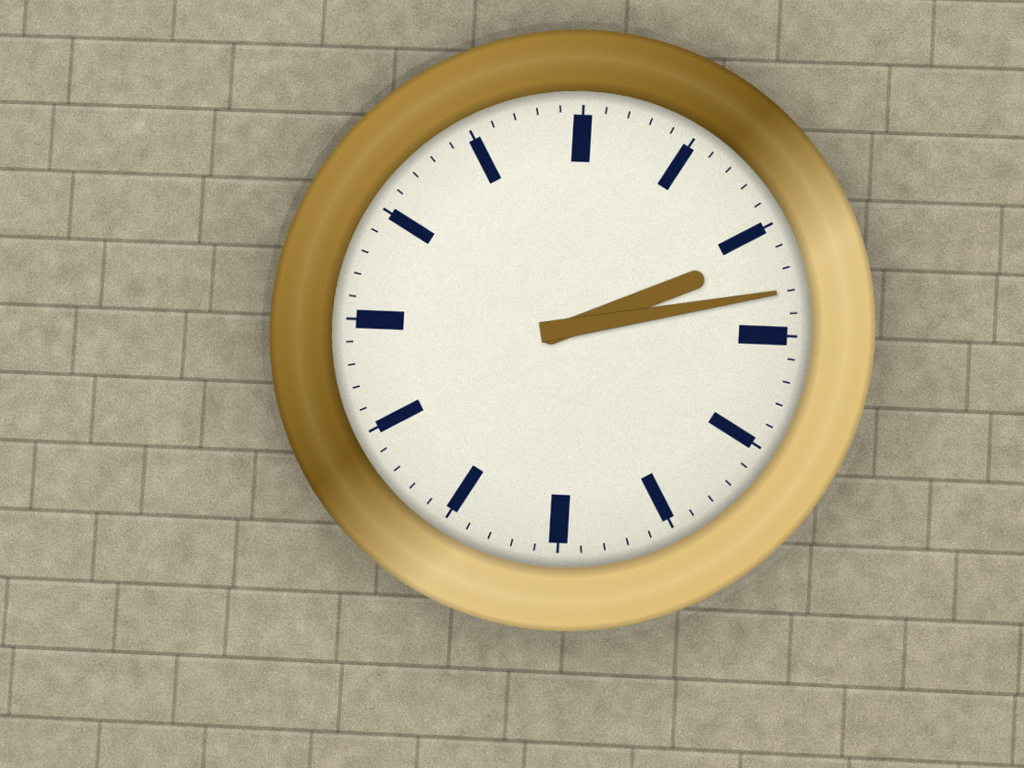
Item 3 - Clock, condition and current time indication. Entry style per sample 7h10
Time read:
2h13
